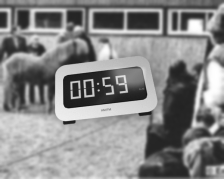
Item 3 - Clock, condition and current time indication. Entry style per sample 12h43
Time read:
0h59
